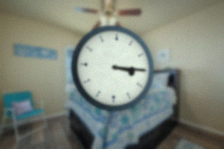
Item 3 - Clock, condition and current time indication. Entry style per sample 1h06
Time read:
3h15
